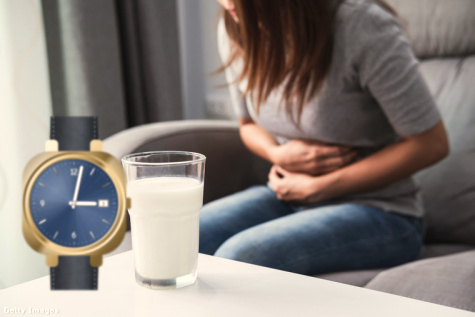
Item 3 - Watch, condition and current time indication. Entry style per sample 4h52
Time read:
3h02
